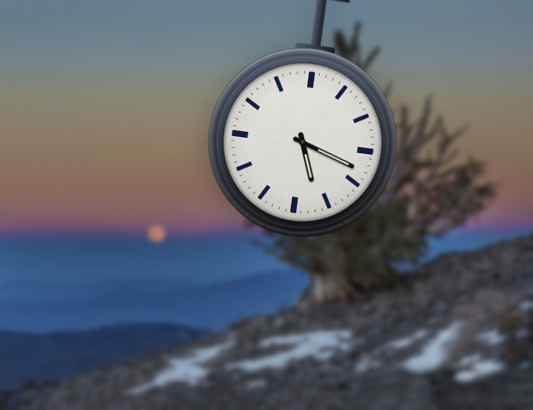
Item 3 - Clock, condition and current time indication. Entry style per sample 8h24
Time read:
5h18
